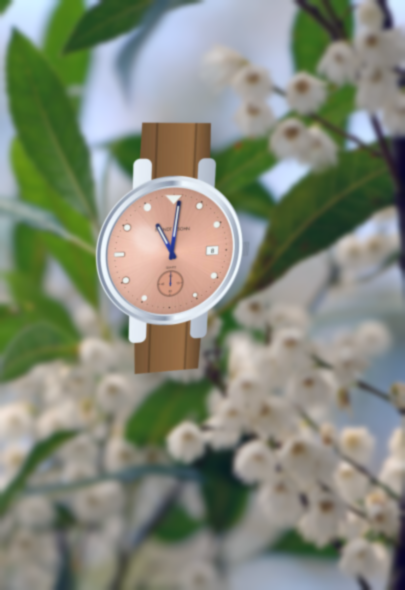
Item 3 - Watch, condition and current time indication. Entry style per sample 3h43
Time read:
11h01
